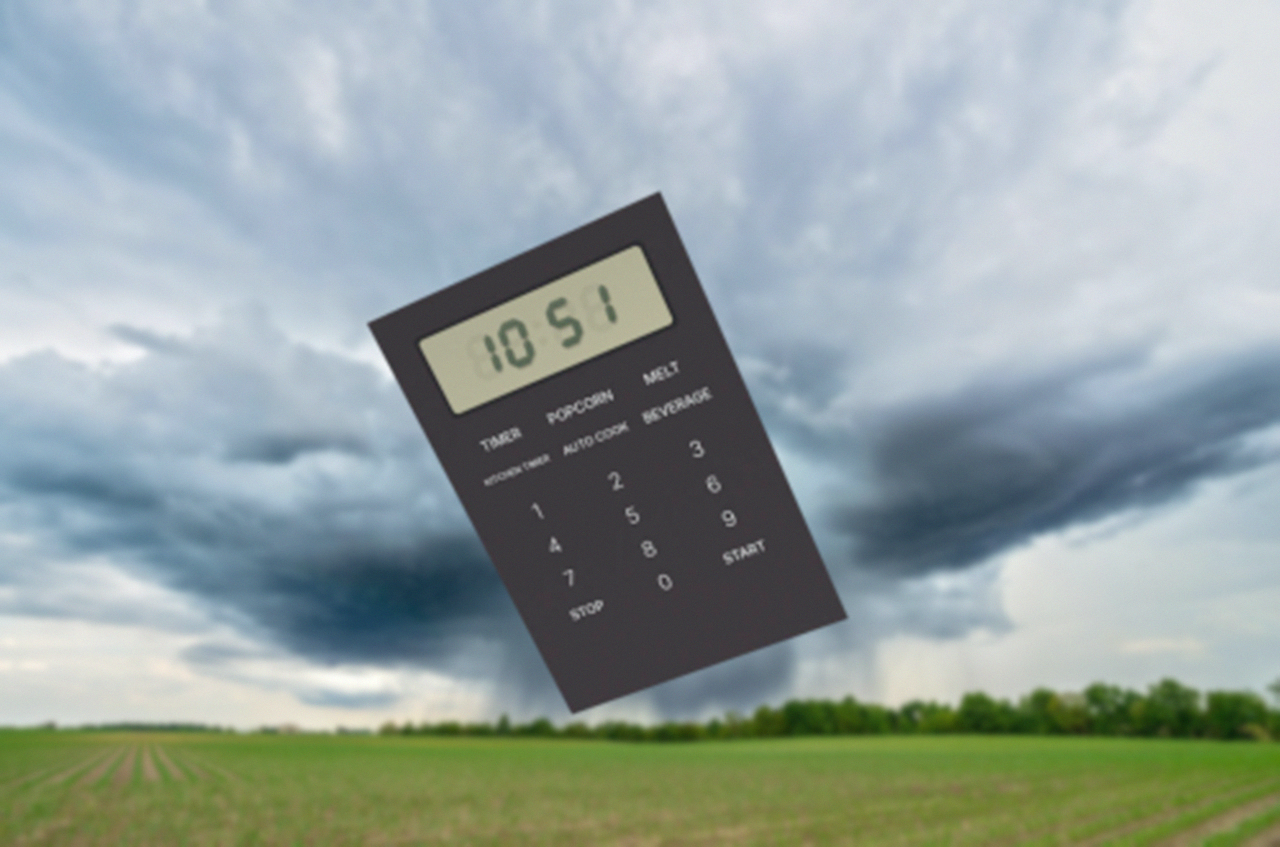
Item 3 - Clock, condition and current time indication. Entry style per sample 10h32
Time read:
10h51
